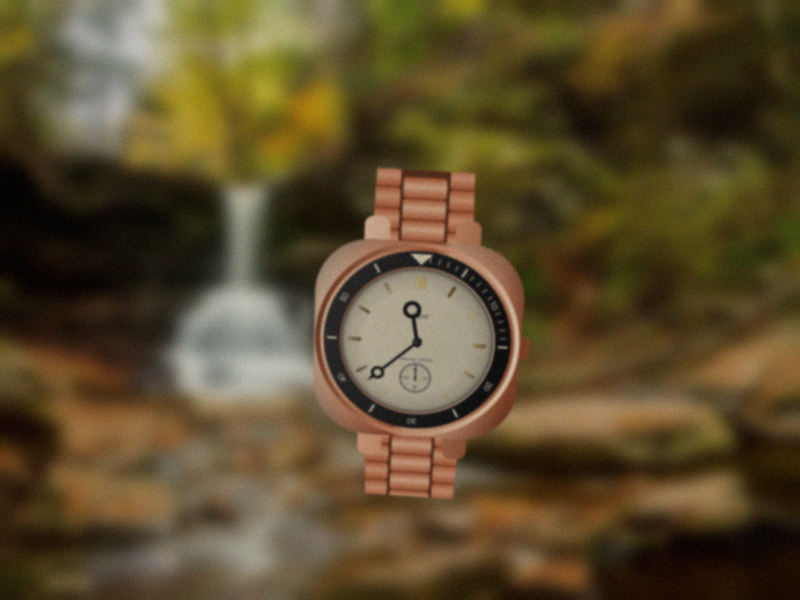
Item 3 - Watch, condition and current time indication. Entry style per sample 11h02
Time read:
11h38
